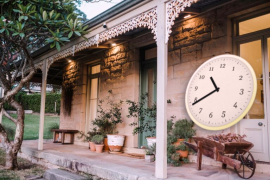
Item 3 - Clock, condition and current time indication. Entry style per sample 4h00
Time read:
10h39
